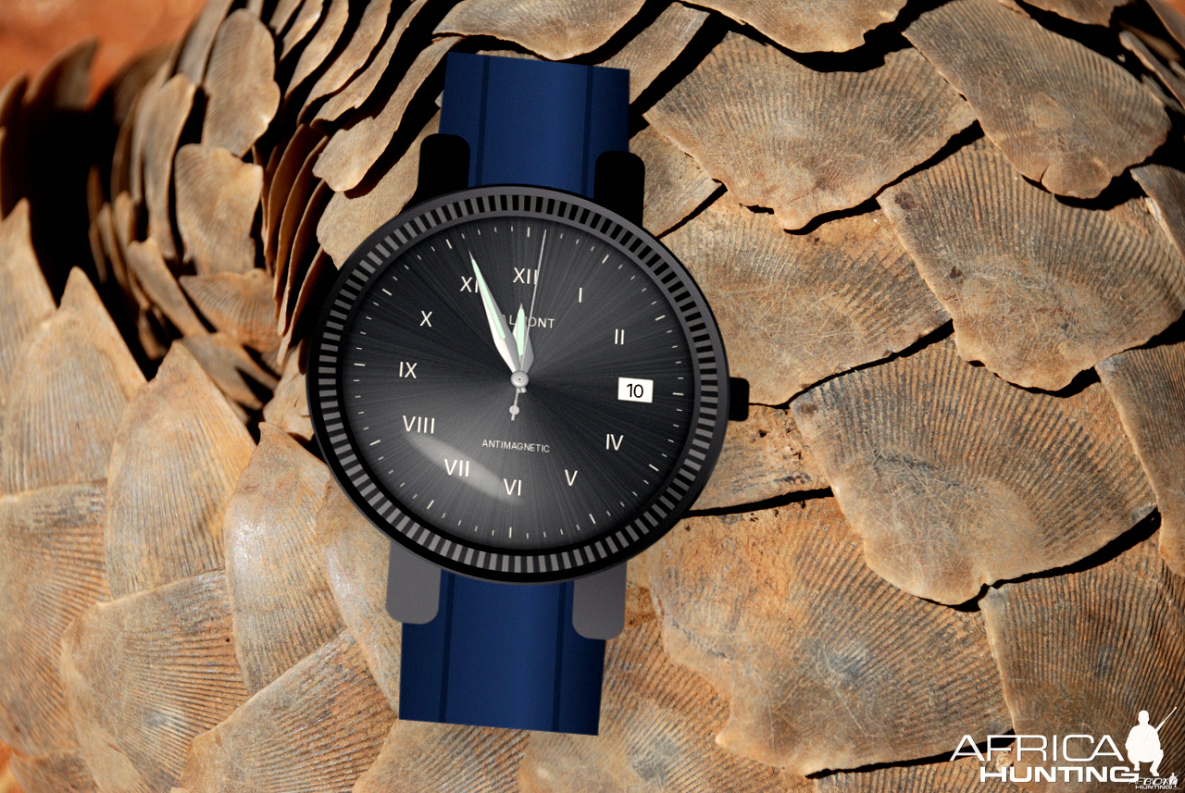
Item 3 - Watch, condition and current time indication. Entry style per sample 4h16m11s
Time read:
11h56m01s
